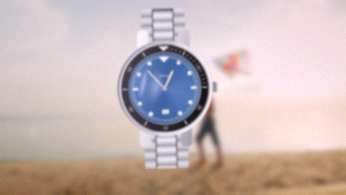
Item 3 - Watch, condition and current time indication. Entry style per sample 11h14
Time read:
12h53
